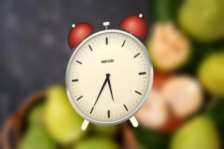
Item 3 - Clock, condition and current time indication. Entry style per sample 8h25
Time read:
5h35
